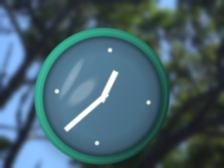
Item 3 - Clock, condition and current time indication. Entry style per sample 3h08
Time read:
12h37
